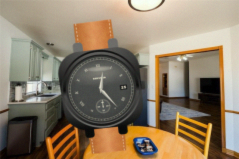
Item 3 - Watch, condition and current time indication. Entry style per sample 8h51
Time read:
12h24
